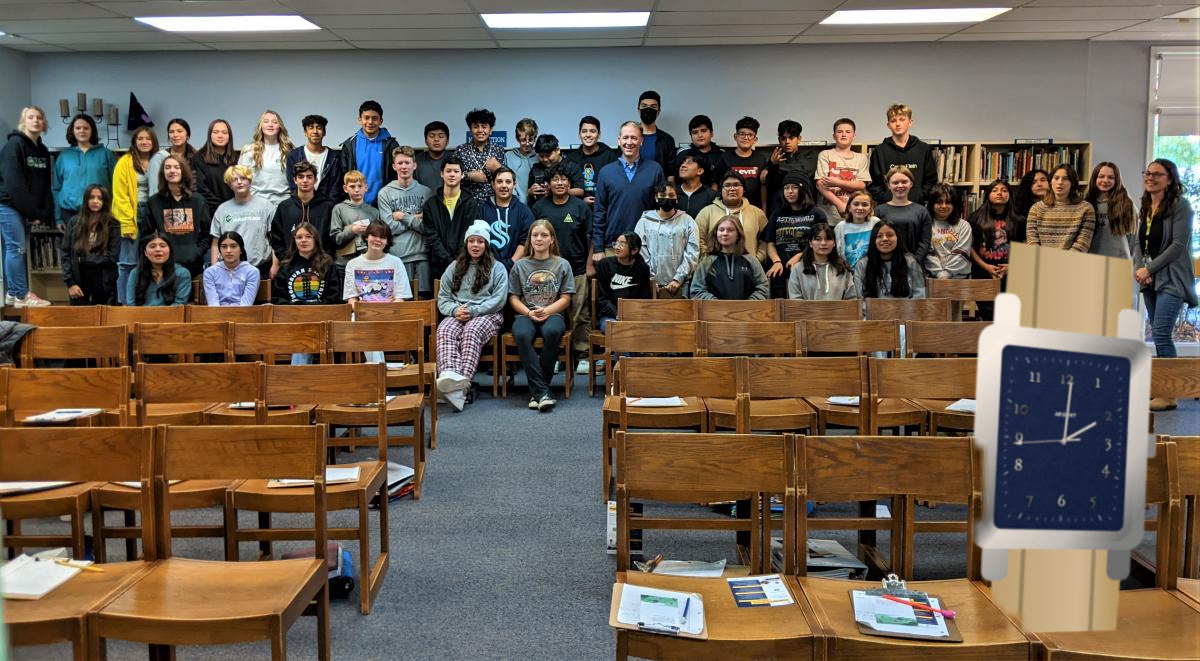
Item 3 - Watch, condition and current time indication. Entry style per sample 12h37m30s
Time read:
2h00m44s
